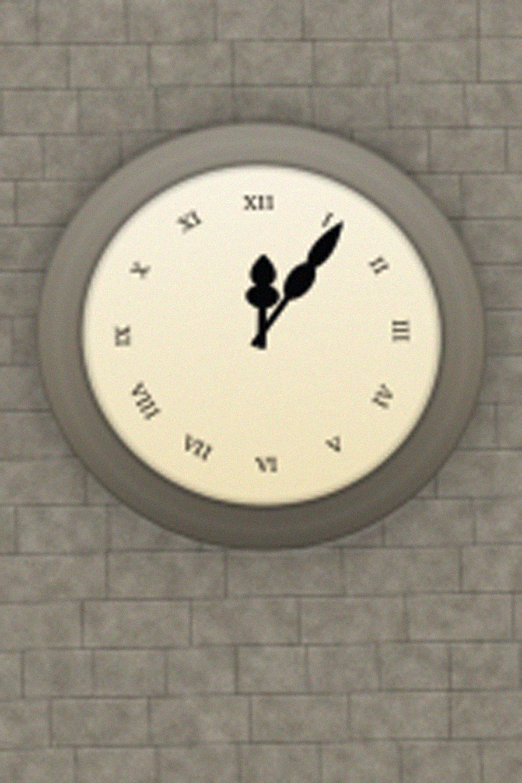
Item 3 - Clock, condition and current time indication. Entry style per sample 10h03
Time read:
12h06
